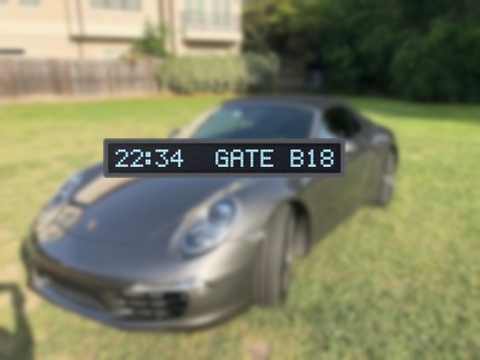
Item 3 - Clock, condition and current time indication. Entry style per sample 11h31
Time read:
22h34
